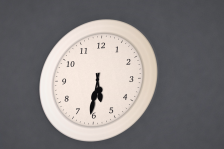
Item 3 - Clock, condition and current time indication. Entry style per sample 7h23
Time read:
5h31
